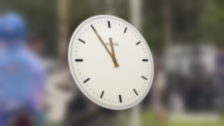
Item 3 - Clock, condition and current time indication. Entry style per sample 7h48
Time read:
11h55
